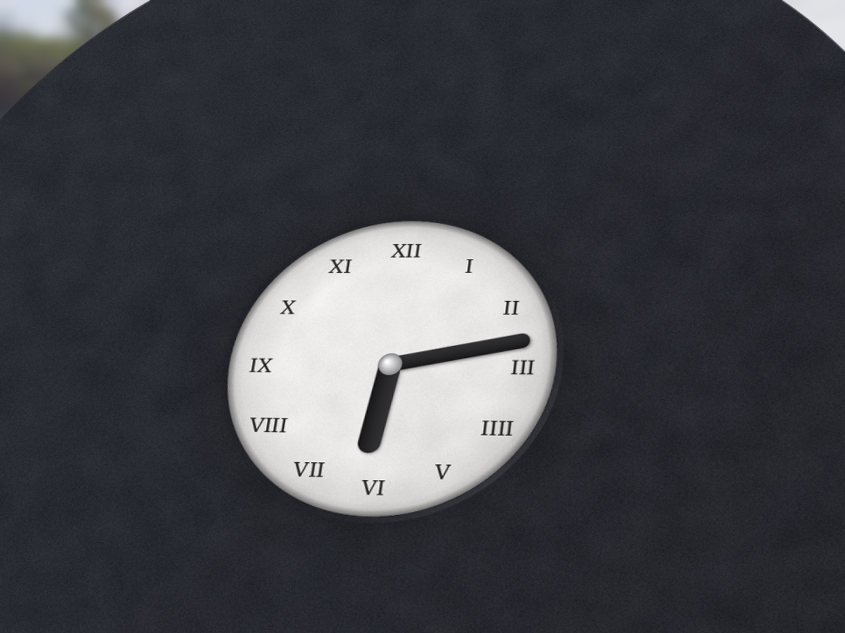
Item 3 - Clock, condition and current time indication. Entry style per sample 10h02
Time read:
6h13
